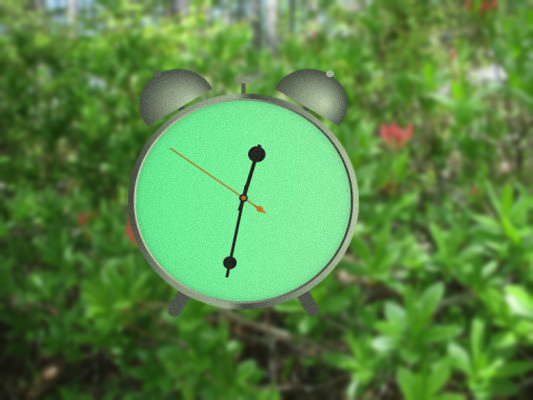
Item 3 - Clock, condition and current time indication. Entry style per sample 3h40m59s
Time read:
12h31m51s
